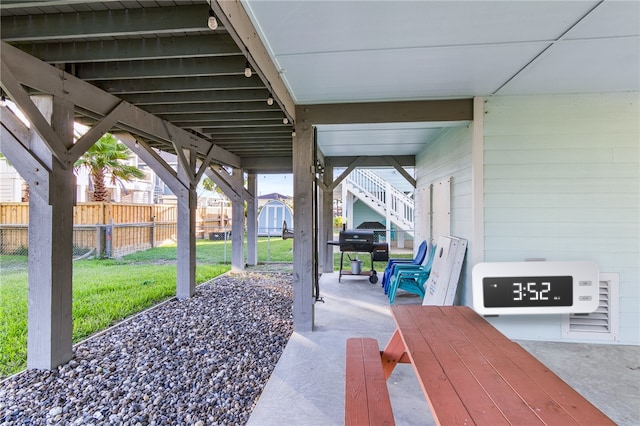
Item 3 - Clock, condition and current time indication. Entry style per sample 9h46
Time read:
3h52
